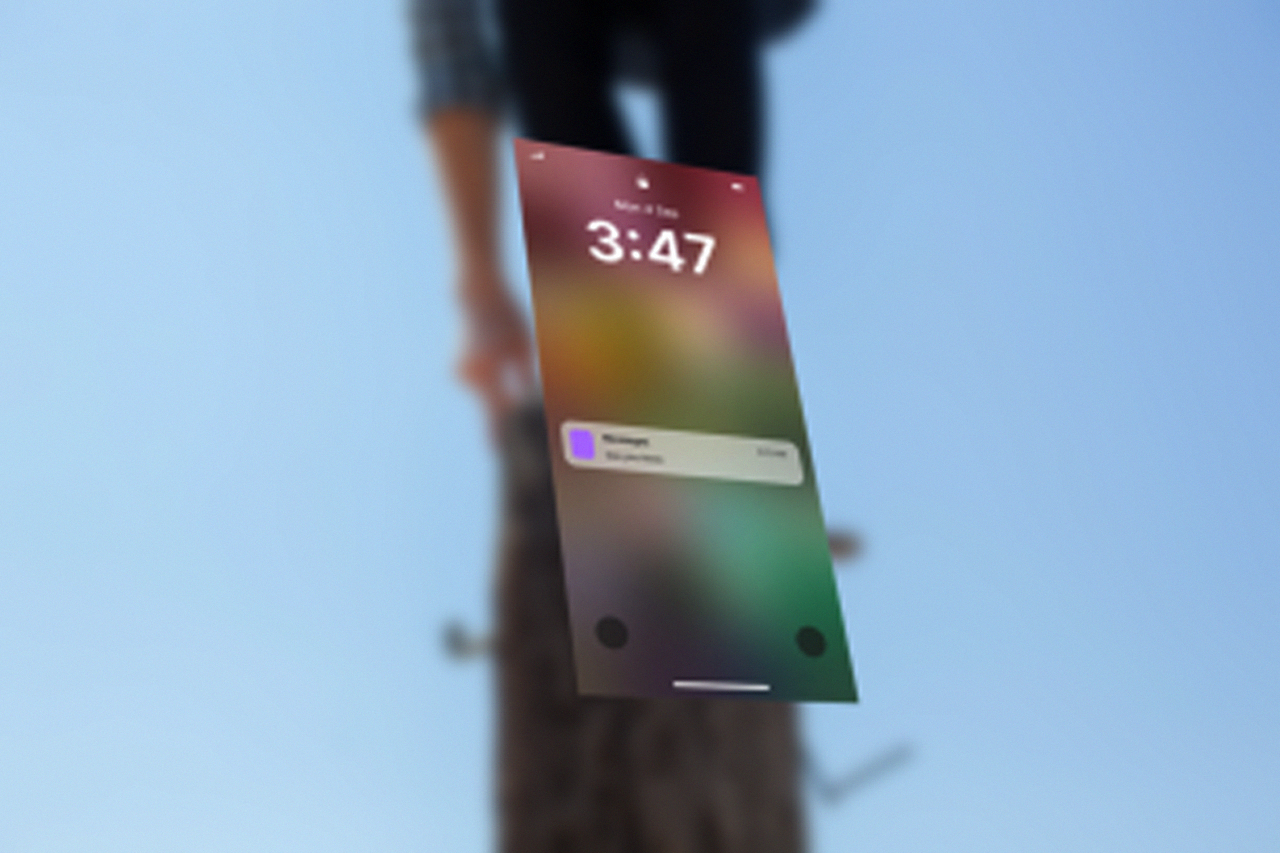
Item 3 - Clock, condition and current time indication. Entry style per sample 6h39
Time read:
3h47
